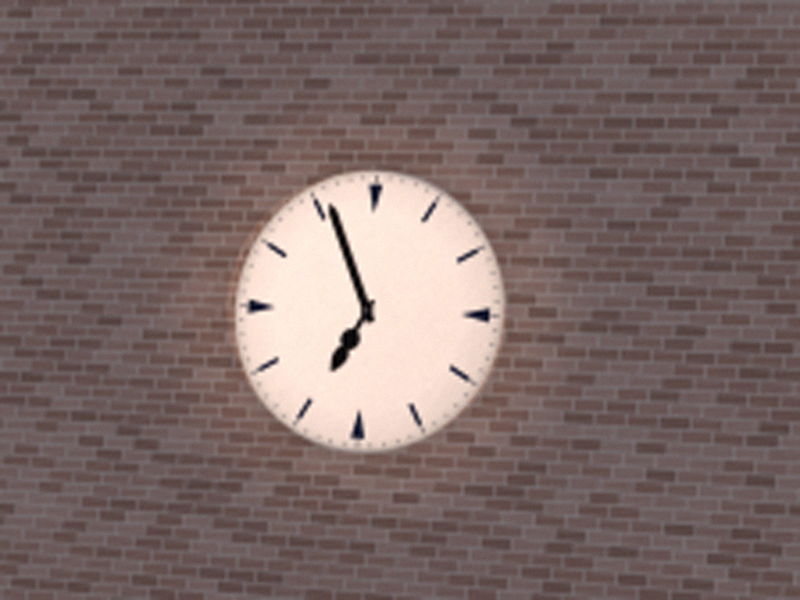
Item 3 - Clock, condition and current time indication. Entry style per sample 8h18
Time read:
6h56
